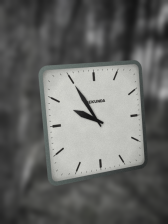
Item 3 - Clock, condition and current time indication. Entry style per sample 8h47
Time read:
9h55
